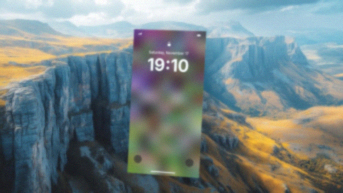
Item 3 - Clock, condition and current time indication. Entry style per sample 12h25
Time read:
19h10
